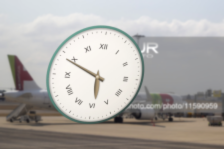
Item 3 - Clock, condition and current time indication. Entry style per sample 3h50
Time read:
5h49
